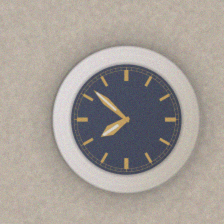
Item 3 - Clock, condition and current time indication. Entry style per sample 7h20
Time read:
7h52
